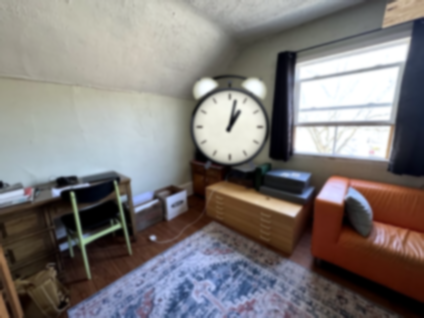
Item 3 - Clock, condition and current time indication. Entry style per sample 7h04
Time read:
1h02
